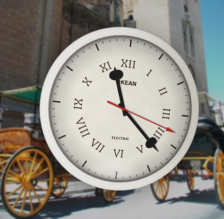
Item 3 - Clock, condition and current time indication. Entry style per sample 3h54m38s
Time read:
11h22m18s
